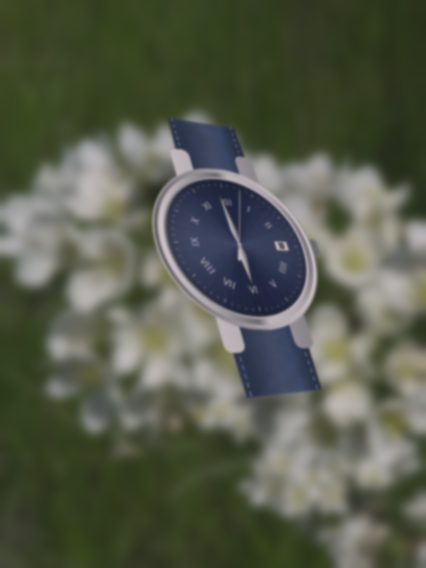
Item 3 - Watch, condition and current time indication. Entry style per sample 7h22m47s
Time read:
5h59m03s
